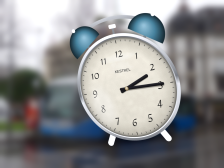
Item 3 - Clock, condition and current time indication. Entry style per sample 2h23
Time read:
2h15
